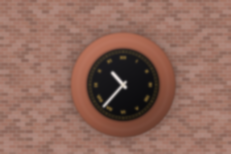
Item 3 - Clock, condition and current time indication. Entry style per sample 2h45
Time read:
10h37
